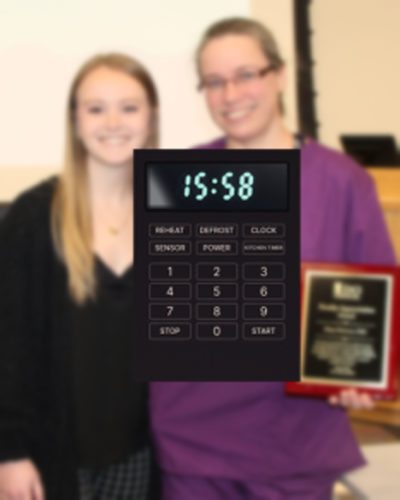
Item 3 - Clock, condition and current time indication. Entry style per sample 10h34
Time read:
15h58
